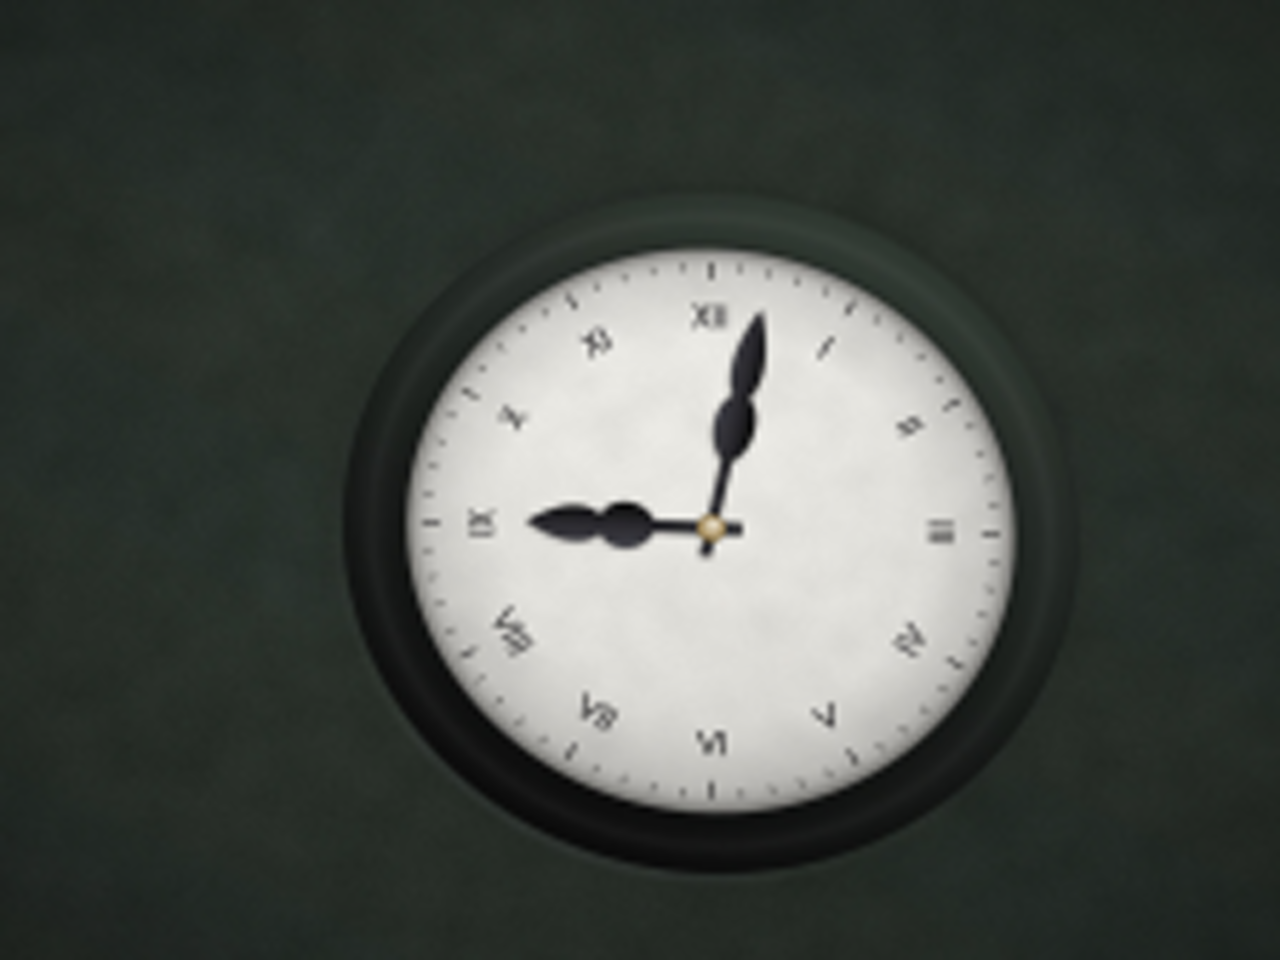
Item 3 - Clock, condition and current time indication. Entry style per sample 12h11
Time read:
9h02
